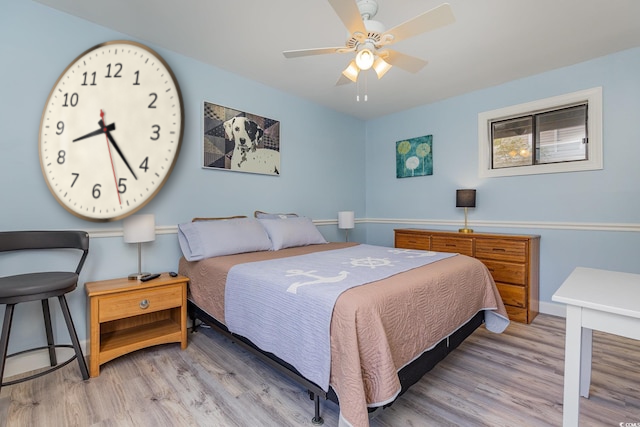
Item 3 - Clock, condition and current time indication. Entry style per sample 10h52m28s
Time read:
8h22m26s
